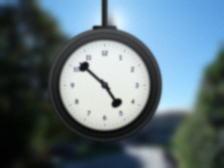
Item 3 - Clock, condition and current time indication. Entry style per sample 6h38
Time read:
4h52
